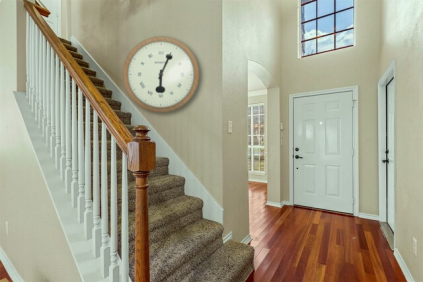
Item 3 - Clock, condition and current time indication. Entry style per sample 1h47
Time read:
6h04
